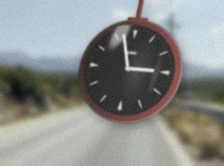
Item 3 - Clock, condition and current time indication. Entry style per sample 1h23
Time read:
2h57
